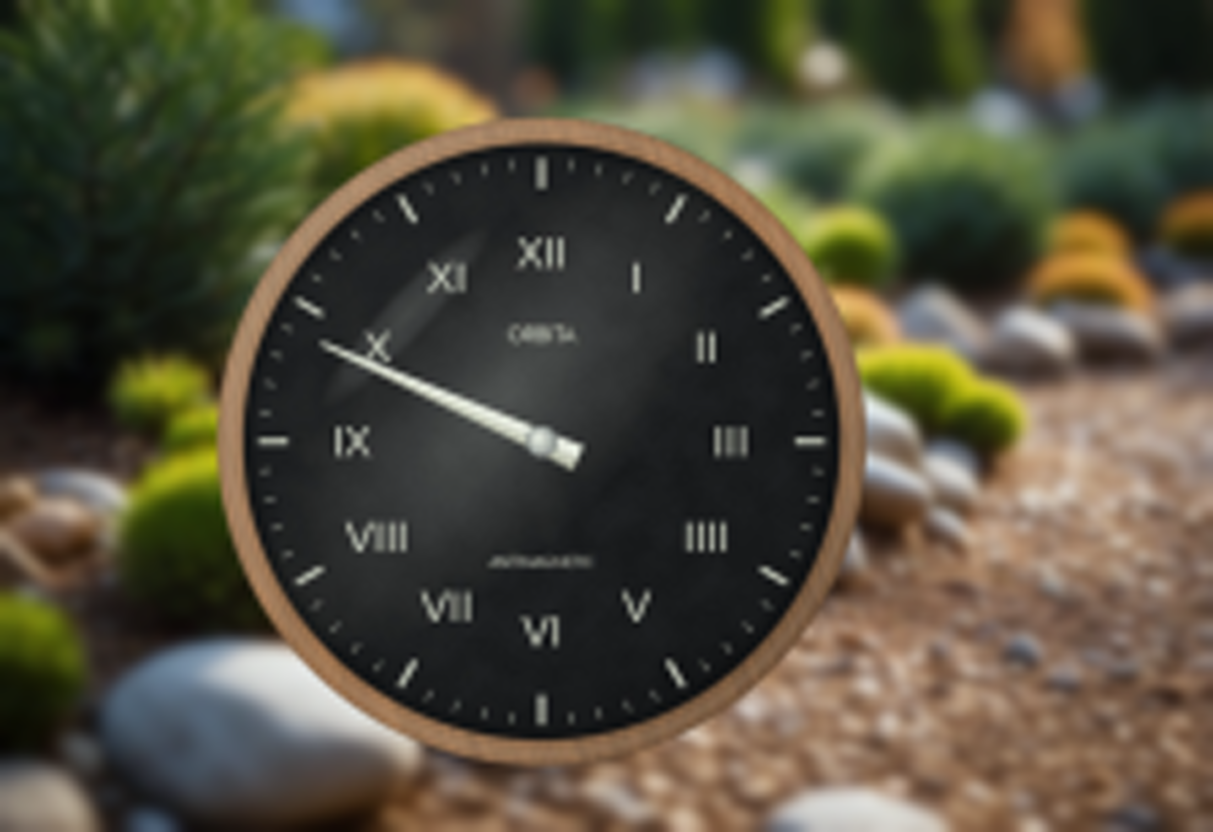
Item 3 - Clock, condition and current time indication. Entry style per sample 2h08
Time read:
9h49
